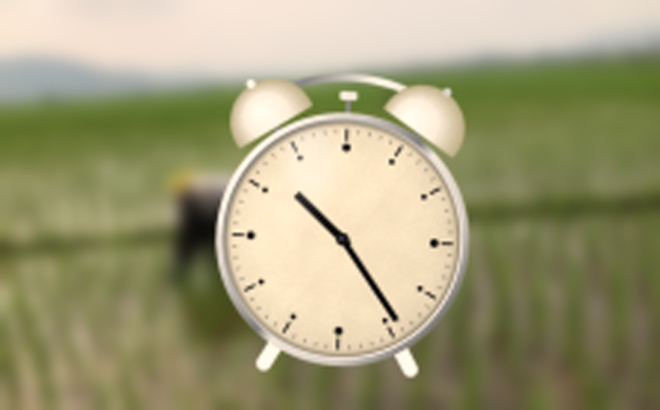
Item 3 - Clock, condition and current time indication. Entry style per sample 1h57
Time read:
10h24
